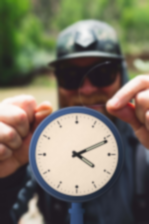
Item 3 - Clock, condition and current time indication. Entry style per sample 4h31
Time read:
4h11
